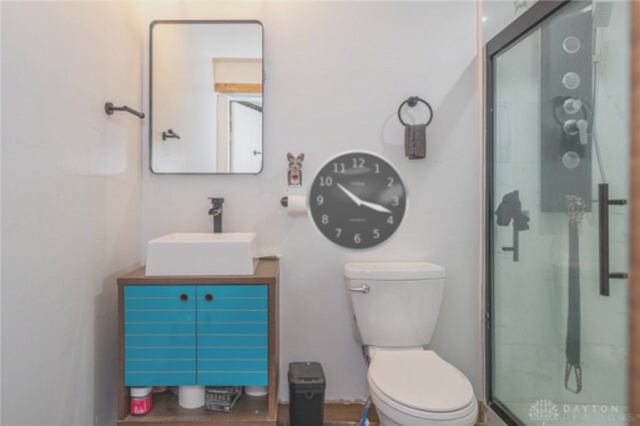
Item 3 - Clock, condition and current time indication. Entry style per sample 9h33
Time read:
10h18
